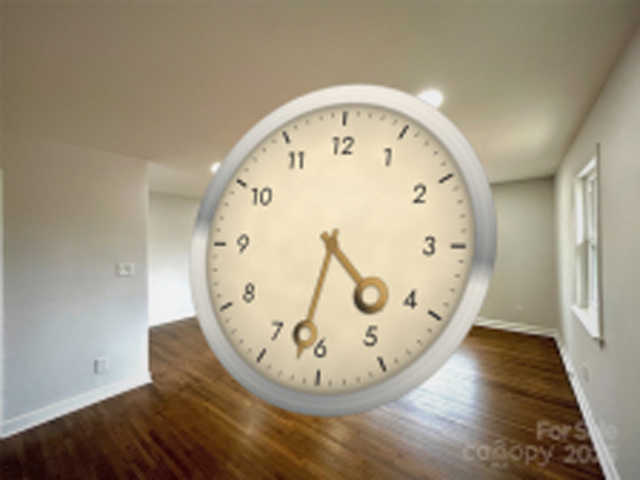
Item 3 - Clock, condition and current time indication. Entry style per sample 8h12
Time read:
4h32
